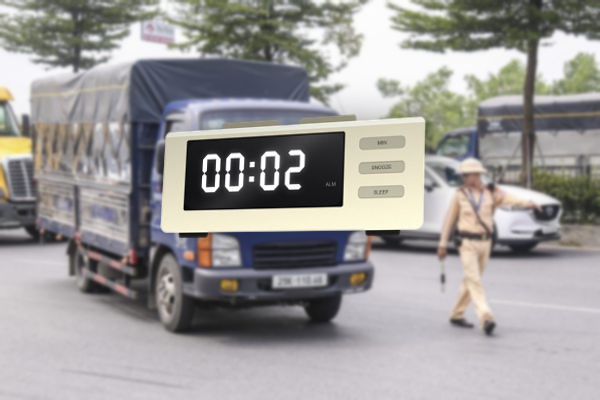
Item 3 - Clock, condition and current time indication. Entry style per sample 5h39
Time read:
0h02
